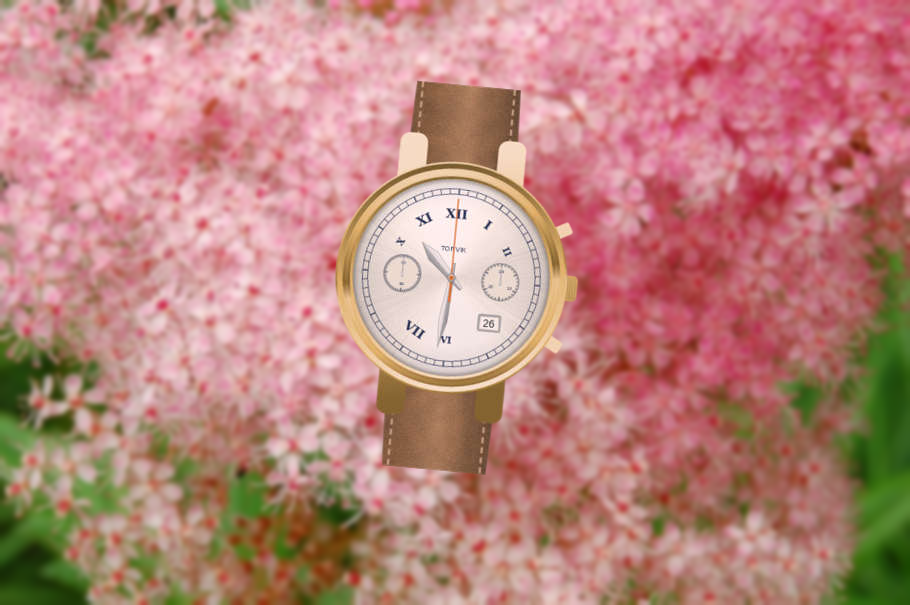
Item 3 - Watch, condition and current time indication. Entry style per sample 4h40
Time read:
10h31
